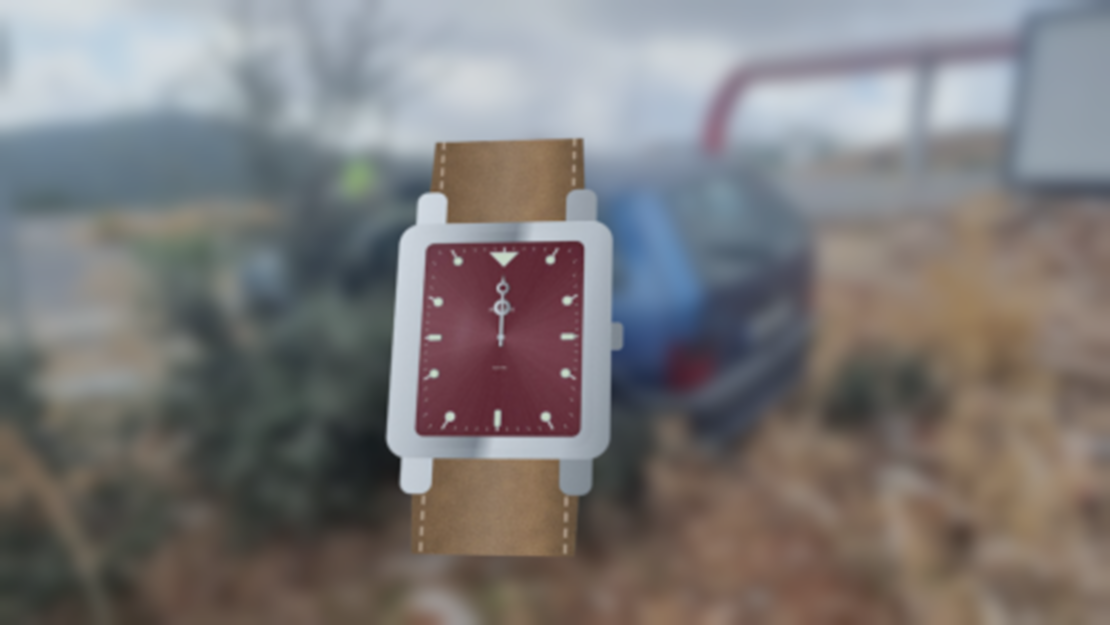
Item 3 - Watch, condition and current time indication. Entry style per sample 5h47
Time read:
12h00
